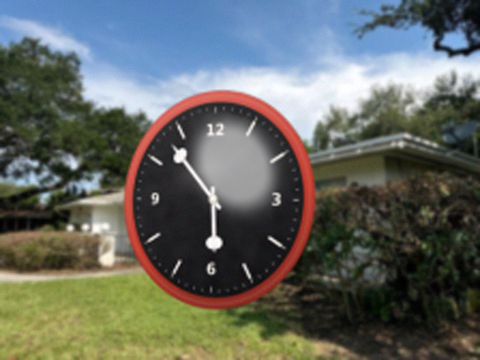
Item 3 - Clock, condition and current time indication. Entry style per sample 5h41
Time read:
5h53
